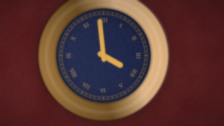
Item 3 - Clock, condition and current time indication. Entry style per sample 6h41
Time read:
3h59
